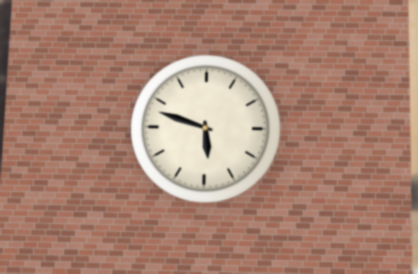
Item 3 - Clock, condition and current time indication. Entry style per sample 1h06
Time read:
5h48
